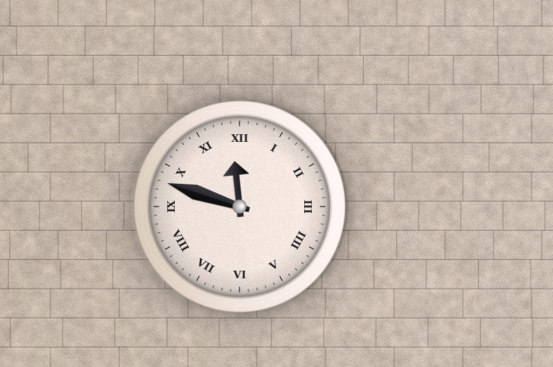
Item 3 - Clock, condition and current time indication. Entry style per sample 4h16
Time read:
11h48
